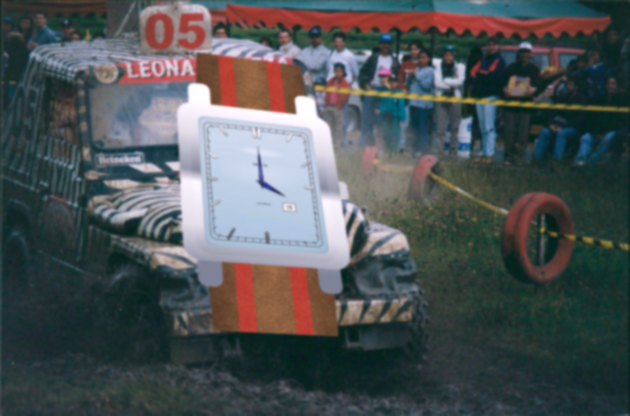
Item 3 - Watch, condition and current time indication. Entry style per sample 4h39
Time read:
4h00
